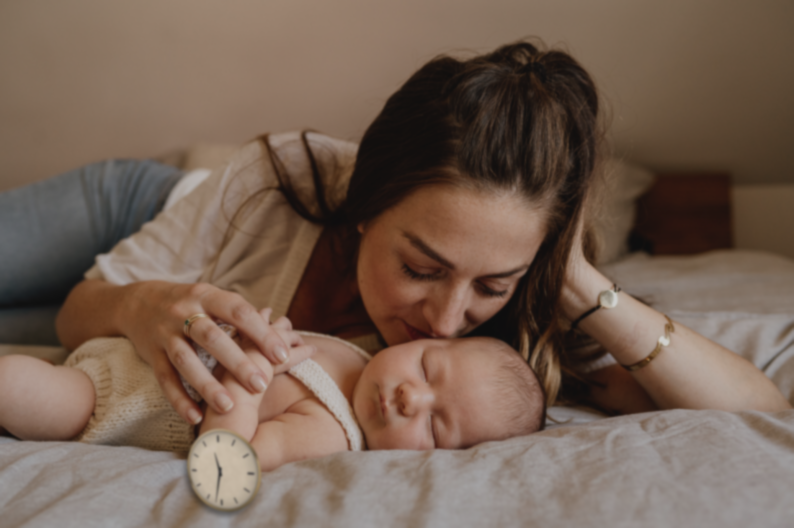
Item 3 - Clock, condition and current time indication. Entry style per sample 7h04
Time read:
11h32
